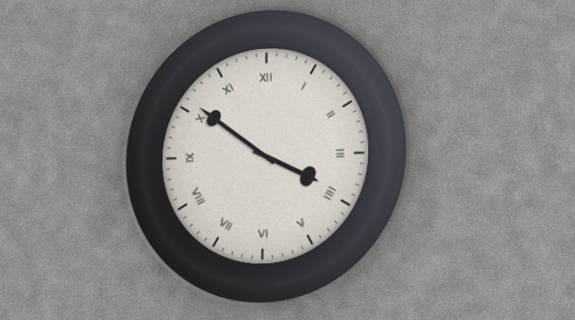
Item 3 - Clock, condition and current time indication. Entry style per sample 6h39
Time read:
3h51
